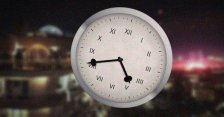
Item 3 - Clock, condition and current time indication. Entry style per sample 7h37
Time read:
4h41
